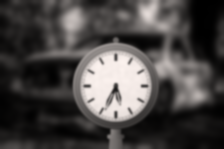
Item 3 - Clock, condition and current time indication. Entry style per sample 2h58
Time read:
5h34
